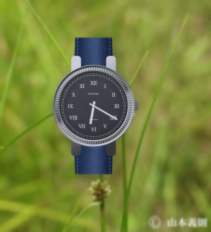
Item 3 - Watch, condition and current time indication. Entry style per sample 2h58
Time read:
6h20
